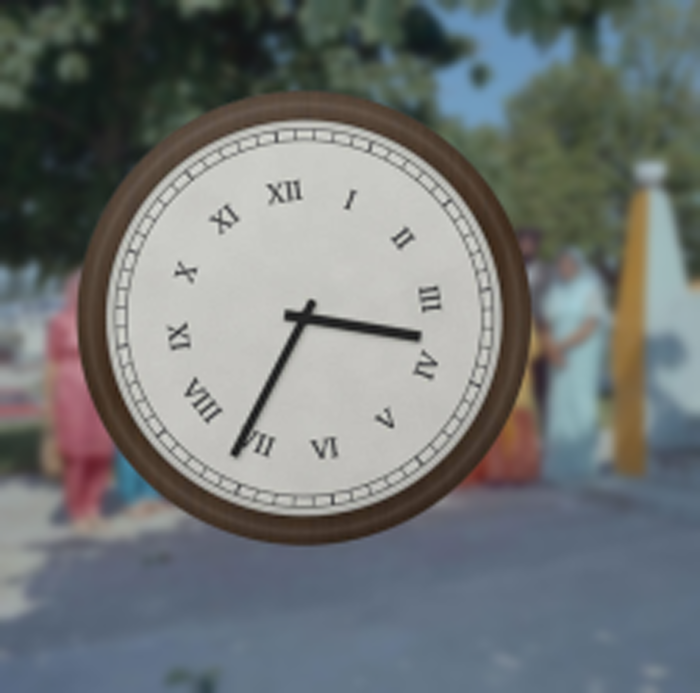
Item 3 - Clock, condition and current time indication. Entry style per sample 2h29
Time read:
3h36
